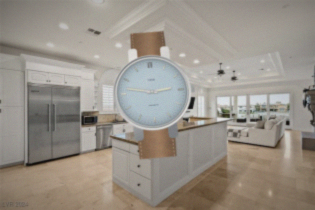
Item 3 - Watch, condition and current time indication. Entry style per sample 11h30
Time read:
2h47
